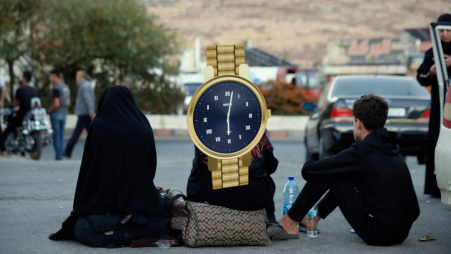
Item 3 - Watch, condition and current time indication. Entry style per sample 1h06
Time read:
6h02
